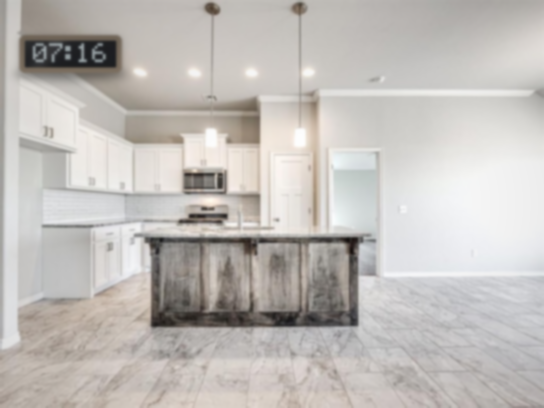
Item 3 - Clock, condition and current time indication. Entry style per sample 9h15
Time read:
7h16
